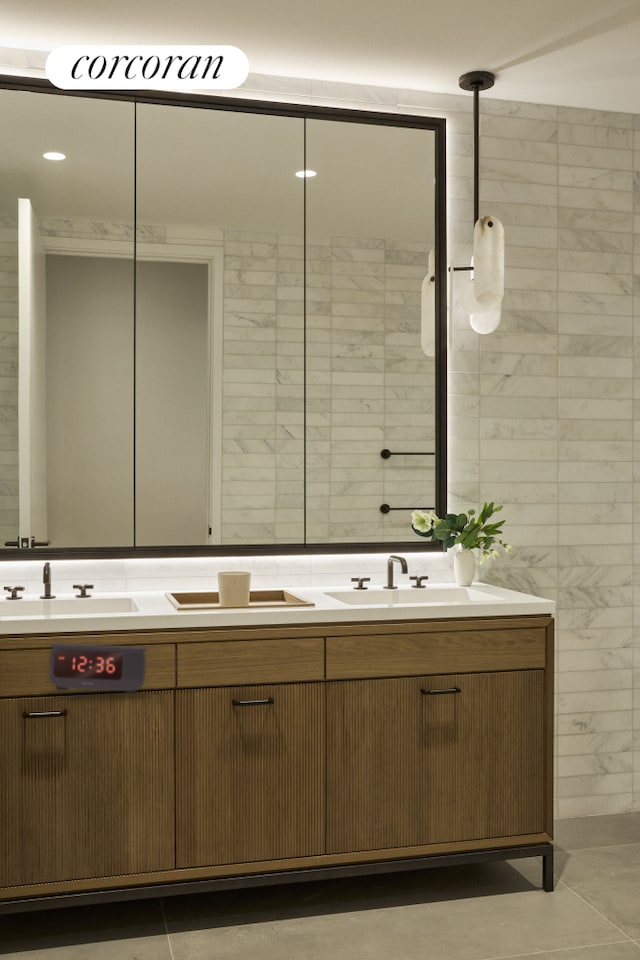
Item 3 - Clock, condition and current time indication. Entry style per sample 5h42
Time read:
12h36
